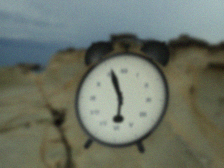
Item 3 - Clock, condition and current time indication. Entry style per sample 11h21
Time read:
5h56
